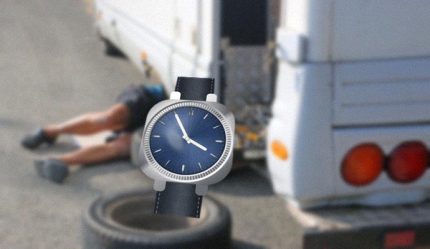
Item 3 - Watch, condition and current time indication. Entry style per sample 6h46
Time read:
3h55
